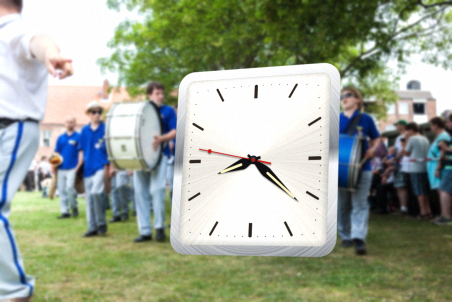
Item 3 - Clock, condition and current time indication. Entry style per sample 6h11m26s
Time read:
8h21m47s
